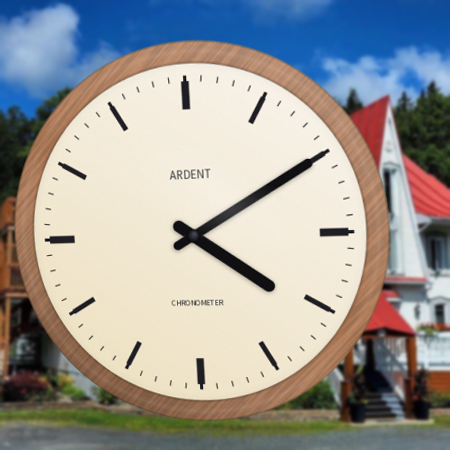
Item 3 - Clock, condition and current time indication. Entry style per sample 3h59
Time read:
4h10
